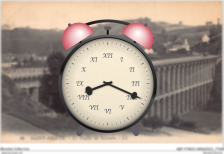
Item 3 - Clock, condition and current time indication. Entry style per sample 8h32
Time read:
8h19
